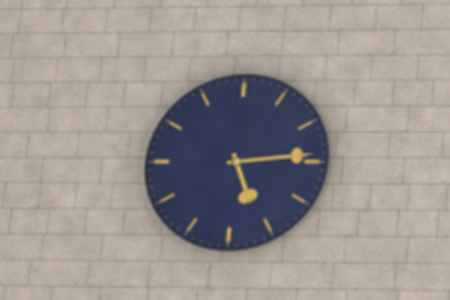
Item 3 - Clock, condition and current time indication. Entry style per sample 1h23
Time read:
5h14
